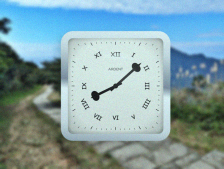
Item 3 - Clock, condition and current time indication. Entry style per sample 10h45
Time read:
8h08
